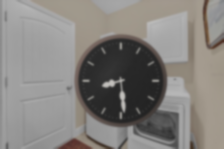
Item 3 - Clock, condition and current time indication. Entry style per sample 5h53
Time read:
8h29
